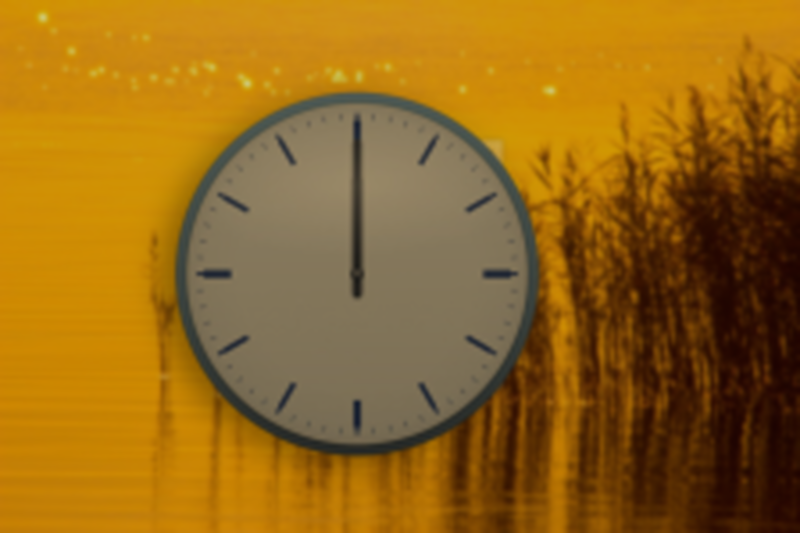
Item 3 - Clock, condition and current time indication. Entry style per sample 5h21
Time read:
12h00
